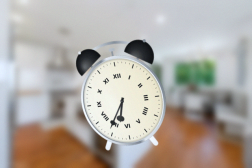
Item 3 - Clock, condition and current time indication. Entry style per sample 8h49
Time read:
6h36
